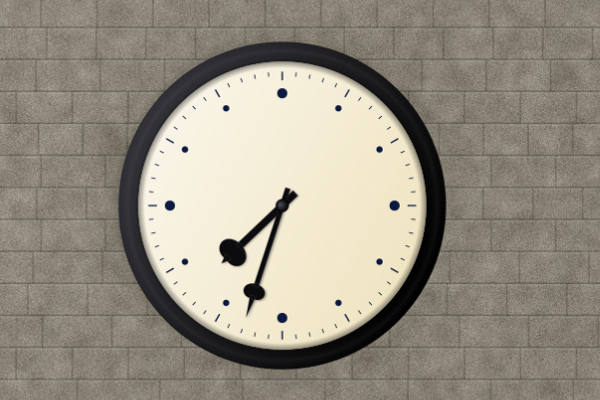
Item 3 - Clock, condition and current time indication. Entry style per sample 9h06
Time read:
7h33
